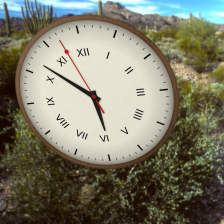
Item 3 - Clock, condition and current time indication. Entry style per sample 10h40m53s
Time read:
5h51m57s
